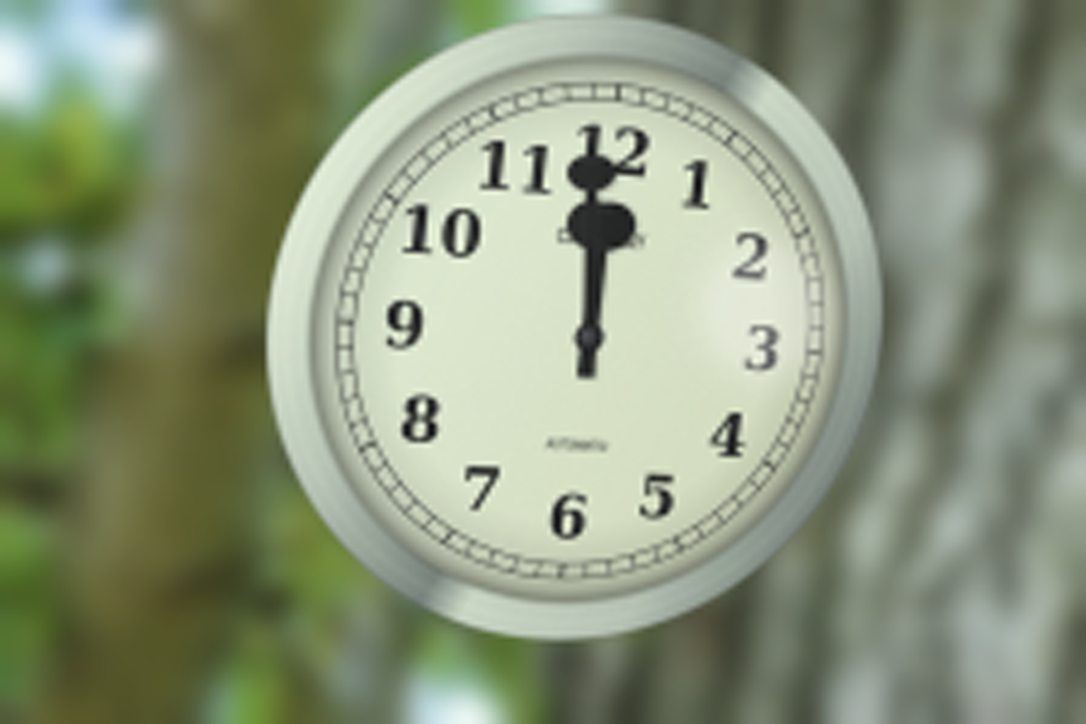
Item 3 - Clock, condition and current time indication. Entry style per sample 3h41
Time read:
11h59
